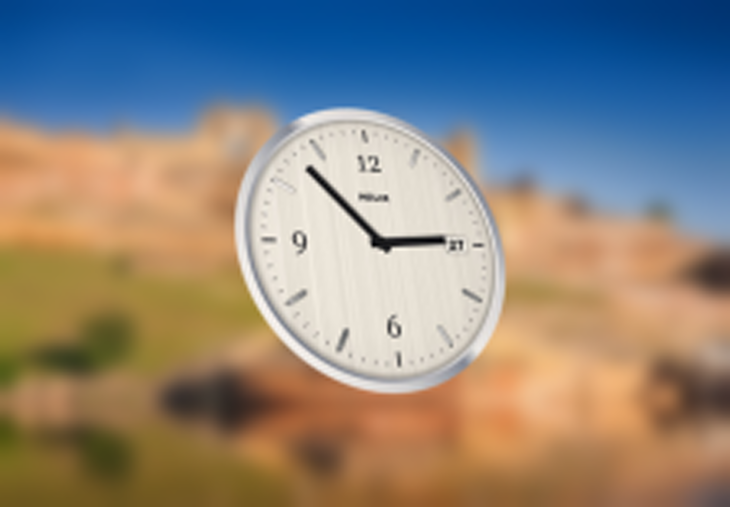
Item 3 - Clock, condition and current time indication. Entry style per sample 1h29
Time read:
2h53
